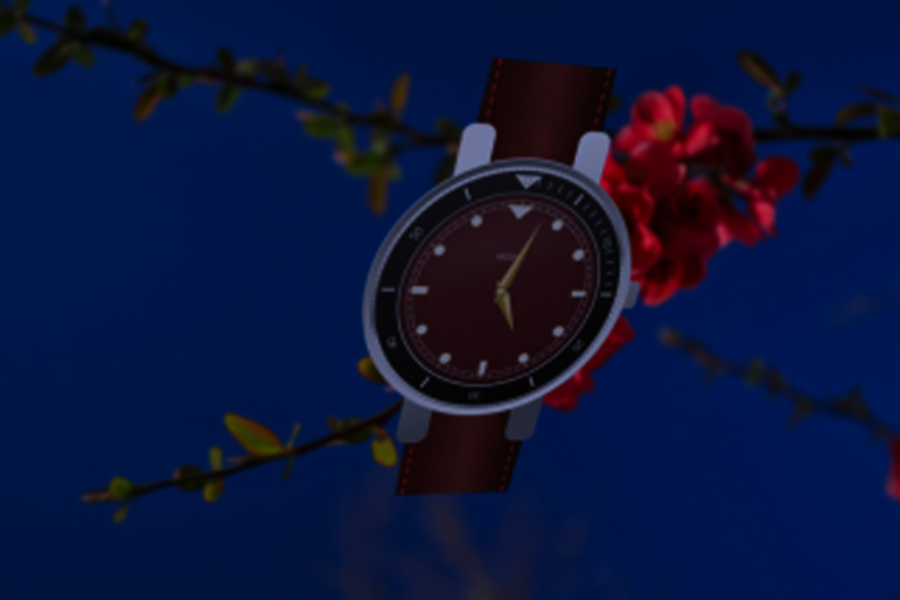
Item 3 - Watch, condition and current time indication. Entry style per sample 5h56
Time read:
5h03
